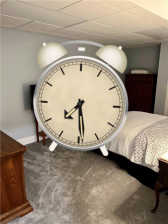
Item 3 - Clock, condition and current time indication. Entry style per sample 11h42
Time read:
7h29
